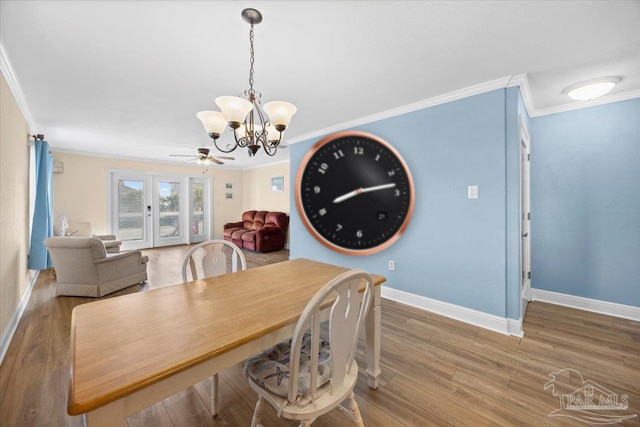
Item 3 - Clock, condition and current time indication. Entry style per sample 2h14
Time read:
8h13
